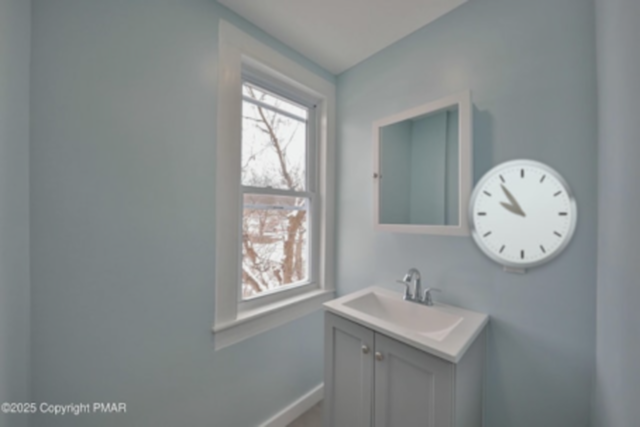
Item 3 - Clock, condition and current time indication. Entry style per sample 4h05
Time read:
9h54
